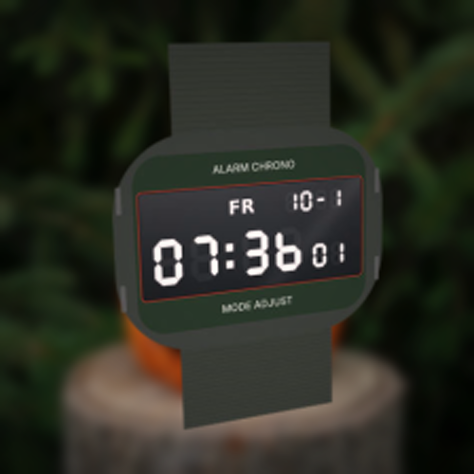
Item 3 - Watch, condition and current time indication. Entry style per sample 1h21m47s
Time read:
7h36m01s
